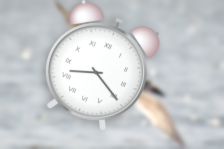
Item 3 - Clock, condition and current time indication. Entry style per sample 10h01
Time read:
8h20
